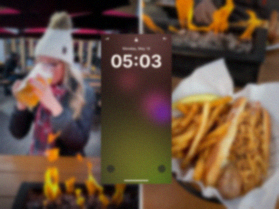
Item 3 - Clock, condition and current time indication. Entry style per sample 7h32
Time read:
5h03
